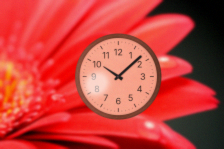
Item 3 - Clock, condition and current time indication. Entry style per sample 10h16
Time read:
10h08
